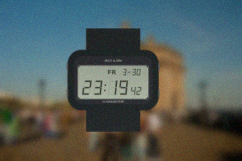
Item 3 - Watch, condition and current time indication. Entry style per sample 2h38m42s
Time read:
23h19m42s
